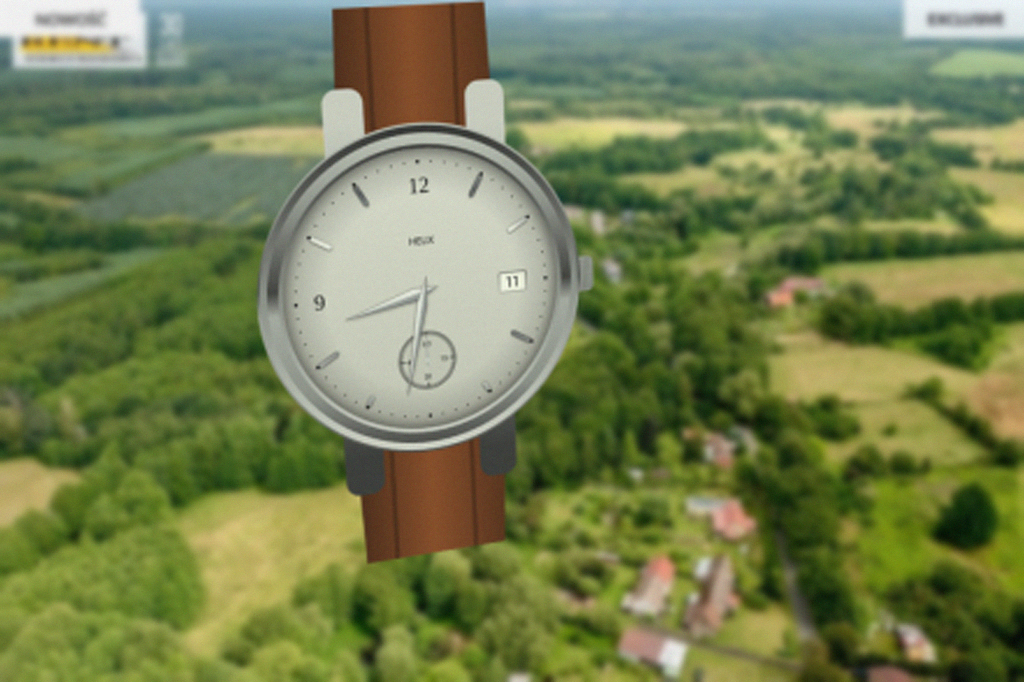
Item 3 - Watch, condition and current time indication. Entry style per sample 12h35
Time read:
8h32
